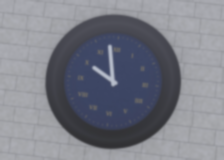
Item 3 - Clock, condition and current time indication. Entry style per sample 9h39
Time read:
9h58
